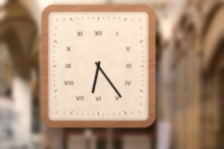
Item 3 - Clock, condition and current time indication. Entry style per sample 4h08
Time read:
6h24
